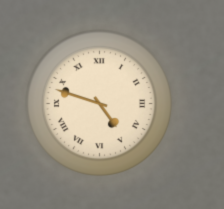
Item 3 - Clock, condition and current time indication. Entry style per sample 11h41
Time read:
4h48
